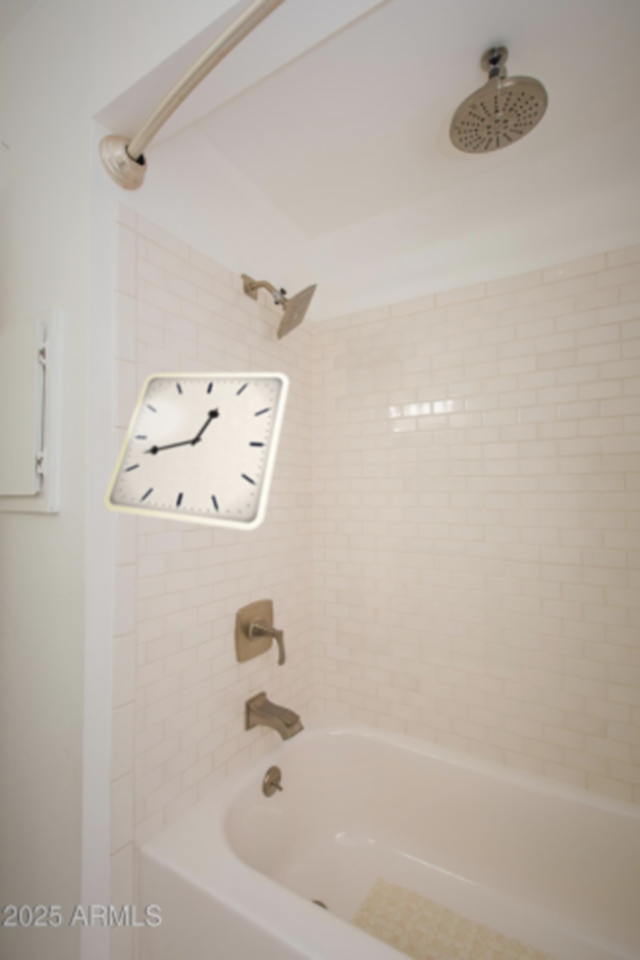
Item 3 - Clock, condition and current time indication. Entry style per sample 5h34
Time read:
12h42
